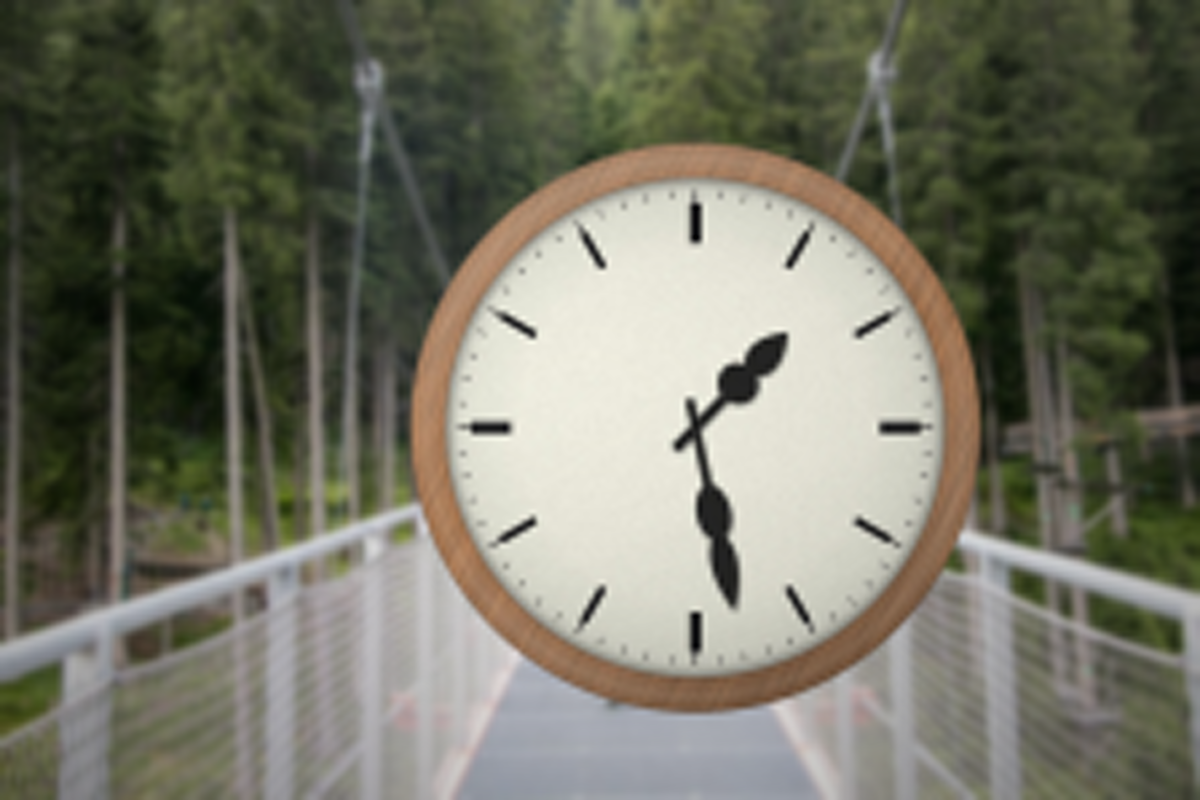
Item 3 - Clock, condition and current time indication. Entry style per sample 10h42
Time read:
1h28
